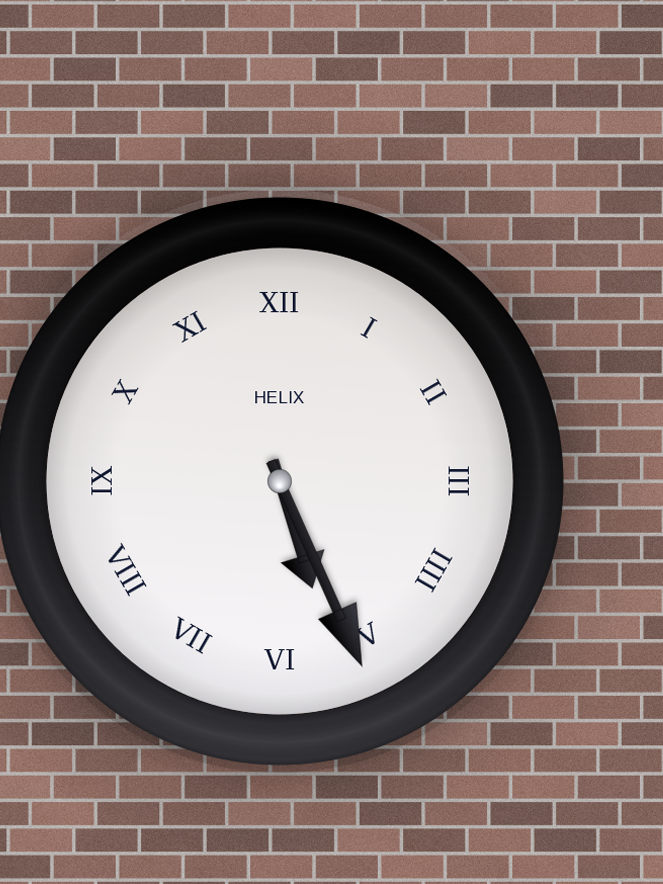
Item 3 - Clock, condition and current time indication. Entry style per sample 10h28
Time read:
5h26
